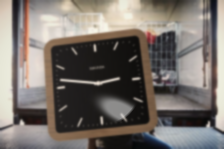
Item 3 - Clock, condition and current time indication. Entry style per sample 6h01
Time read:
2h47
